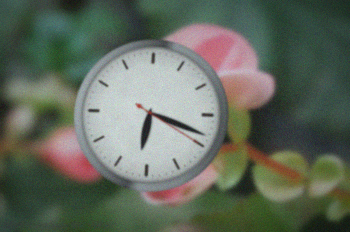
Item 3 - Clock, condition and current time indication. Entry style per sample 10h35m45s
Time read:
6h18m20s
